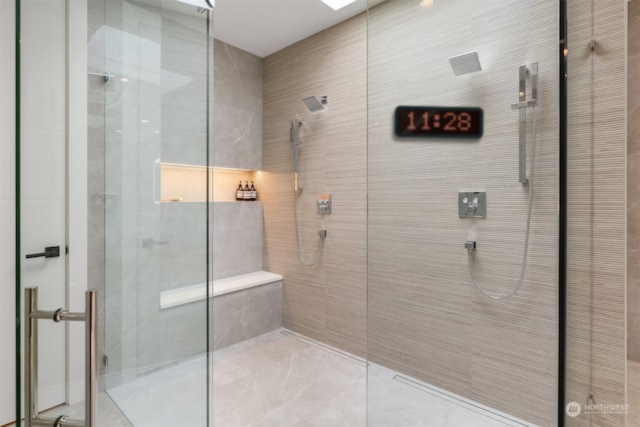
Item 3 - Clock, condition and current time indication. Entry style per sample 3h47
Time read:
11h28
